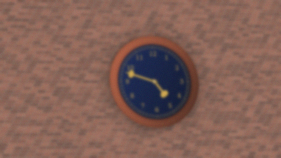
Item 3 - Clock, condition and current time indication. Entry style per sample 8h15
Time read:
4h48
